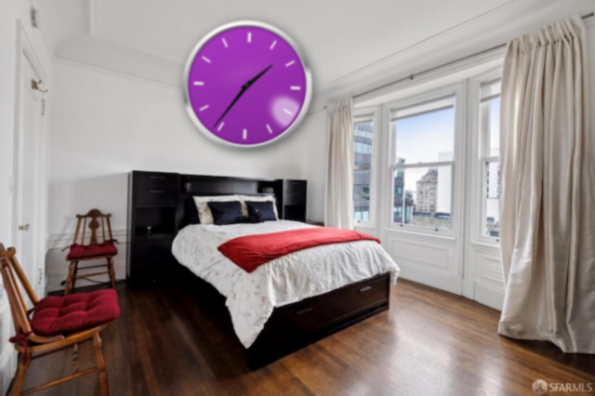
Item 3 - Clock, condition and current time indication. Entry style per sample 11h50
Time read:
1h36
